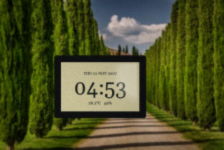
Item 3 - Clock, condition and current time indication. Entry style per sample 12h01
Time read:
4h53
